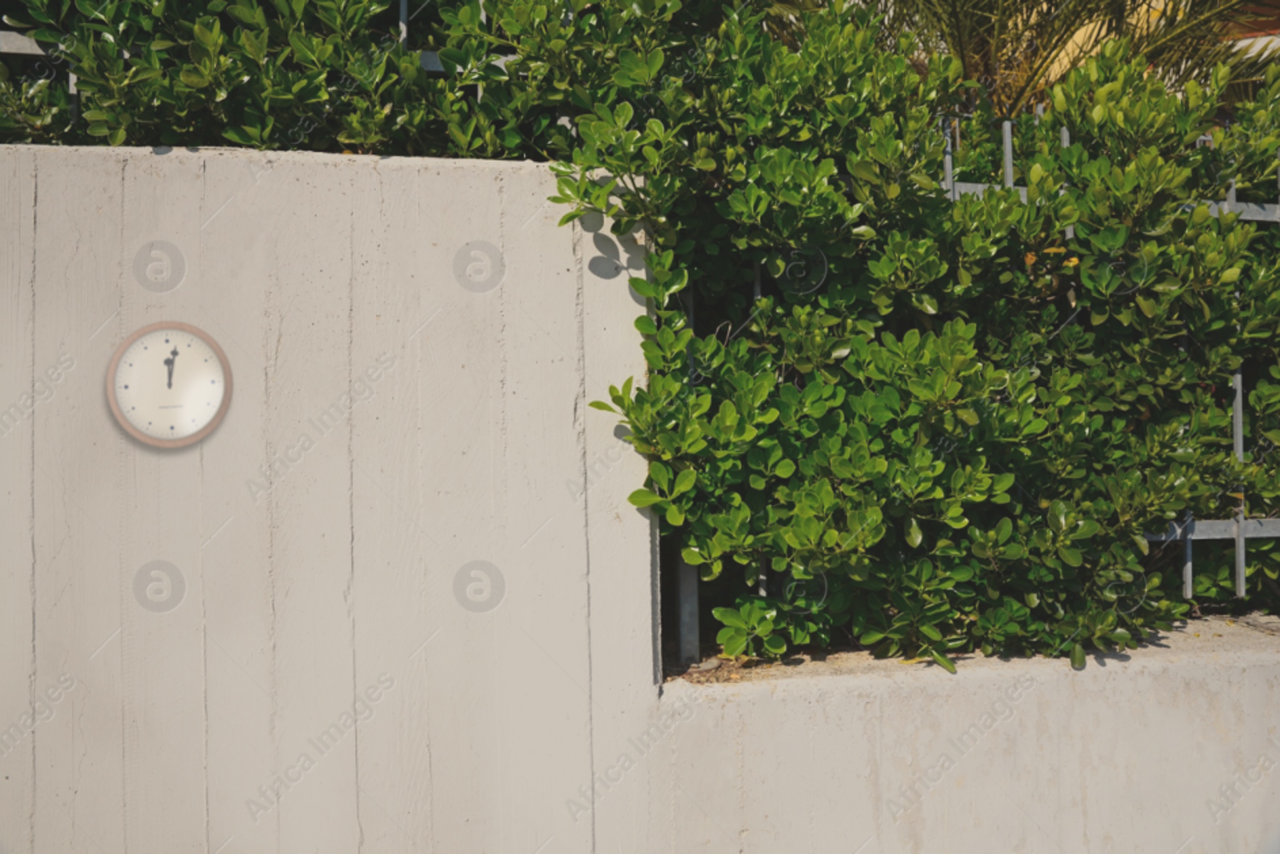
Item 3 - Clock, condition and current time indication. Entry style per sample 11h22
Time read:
12h02
